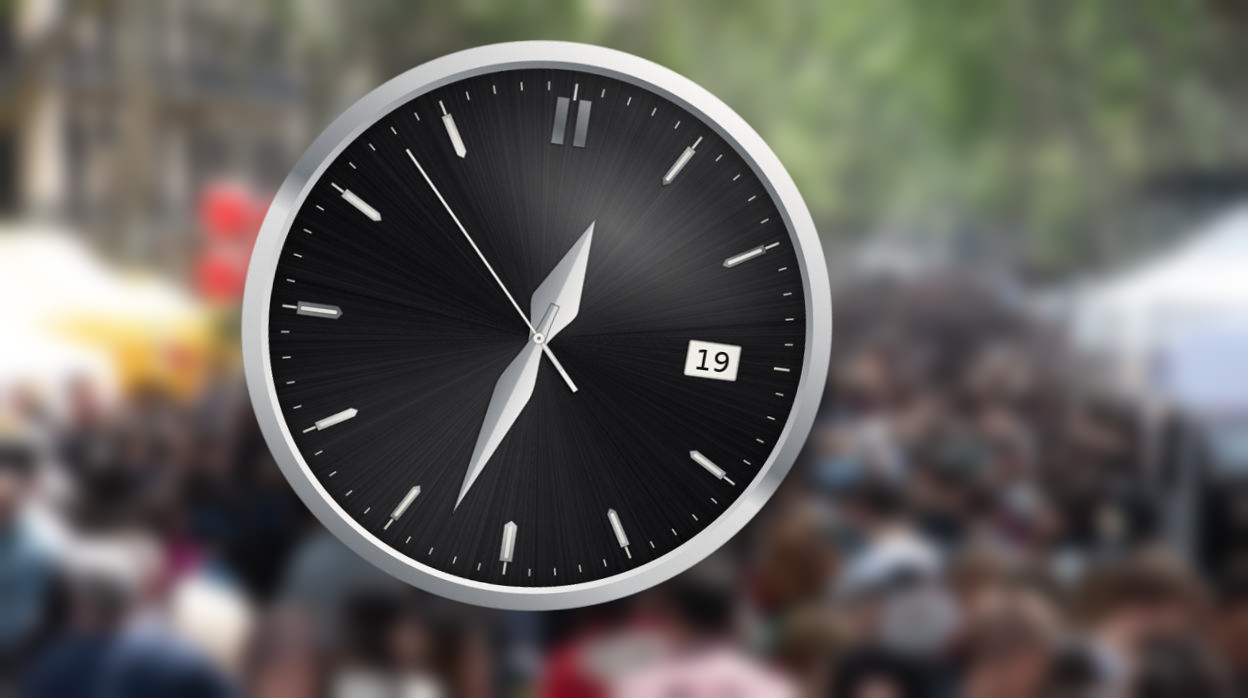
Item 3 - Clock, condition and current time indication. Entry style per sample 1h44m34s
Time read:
12h32m53s
